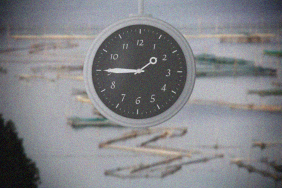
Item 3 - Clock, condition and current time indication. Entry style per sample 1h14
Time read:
1h45
